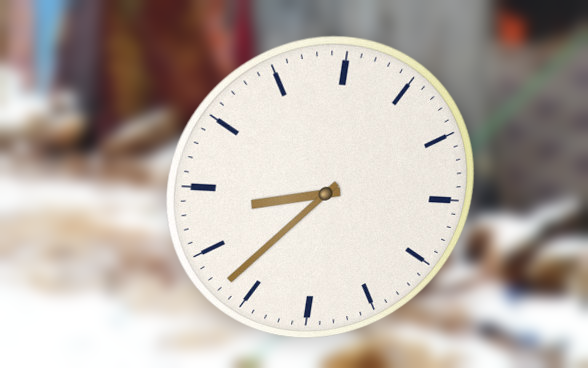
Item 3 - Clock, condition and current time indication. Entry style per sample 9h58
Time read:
8h37
